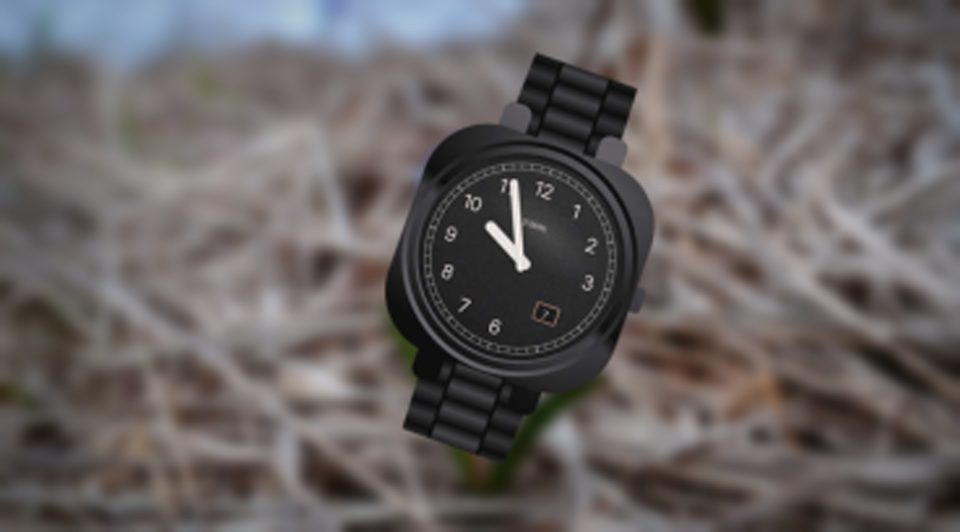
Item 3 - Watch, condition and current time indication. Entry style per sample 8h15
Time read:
9h56
